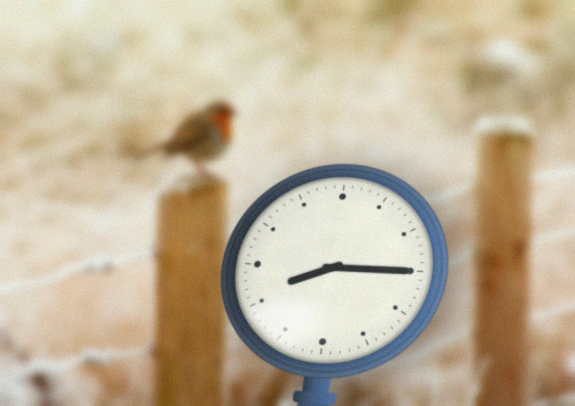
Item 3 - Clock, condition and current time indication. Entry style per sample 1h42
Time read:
8h15
